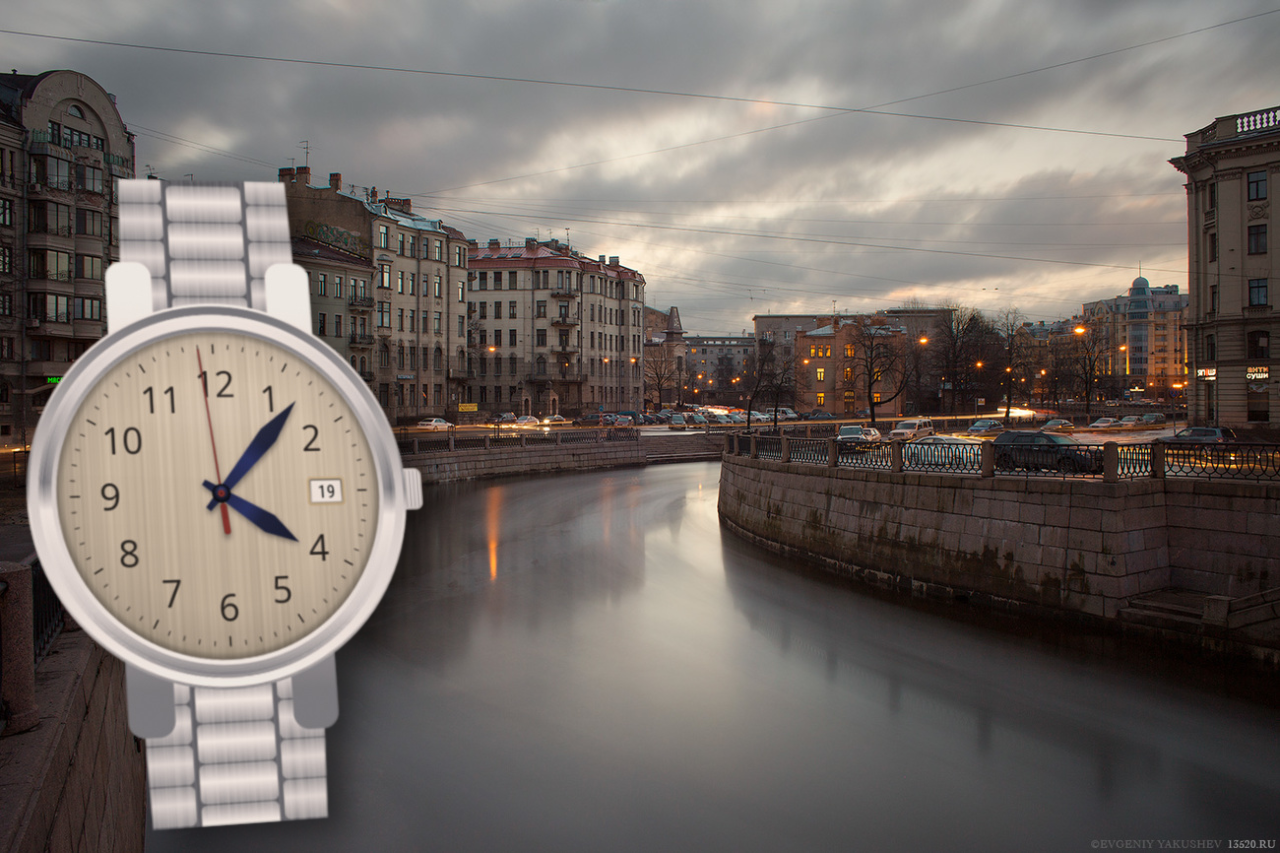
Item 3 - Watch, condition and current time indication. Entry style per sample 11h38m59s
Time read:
4h06m59s
